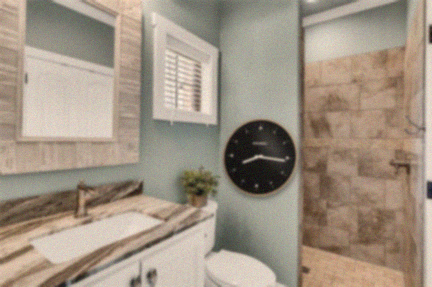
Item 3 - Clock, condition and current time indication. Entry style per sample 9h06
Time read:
8h16
